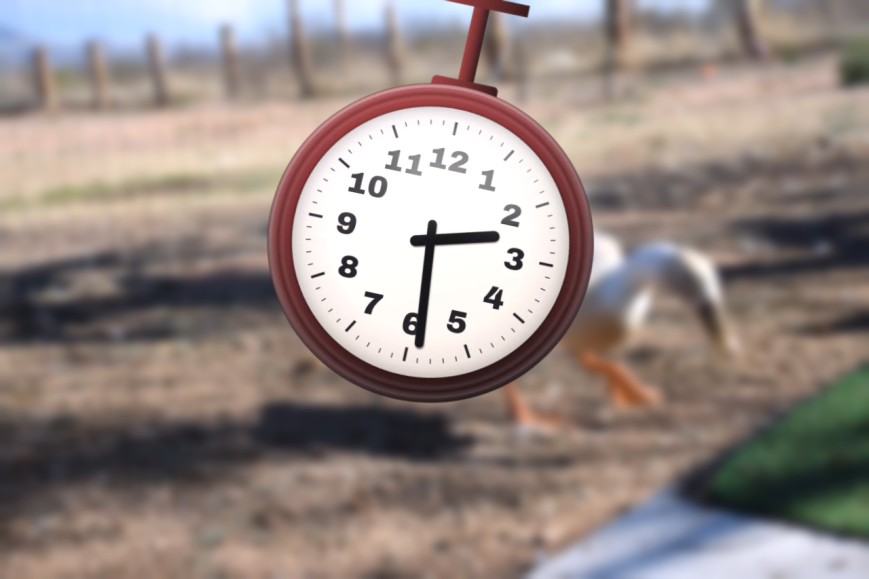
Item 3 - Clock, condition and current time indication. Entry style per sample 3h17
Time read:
2h29
